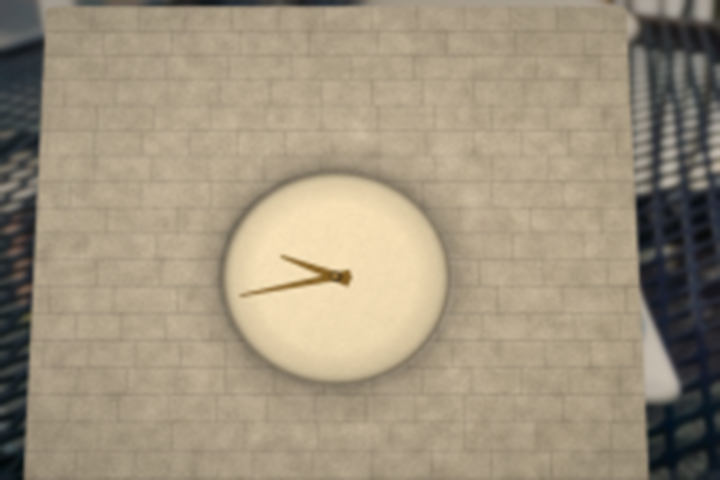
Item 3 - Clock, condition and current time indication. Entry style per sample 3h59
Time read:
9h43
